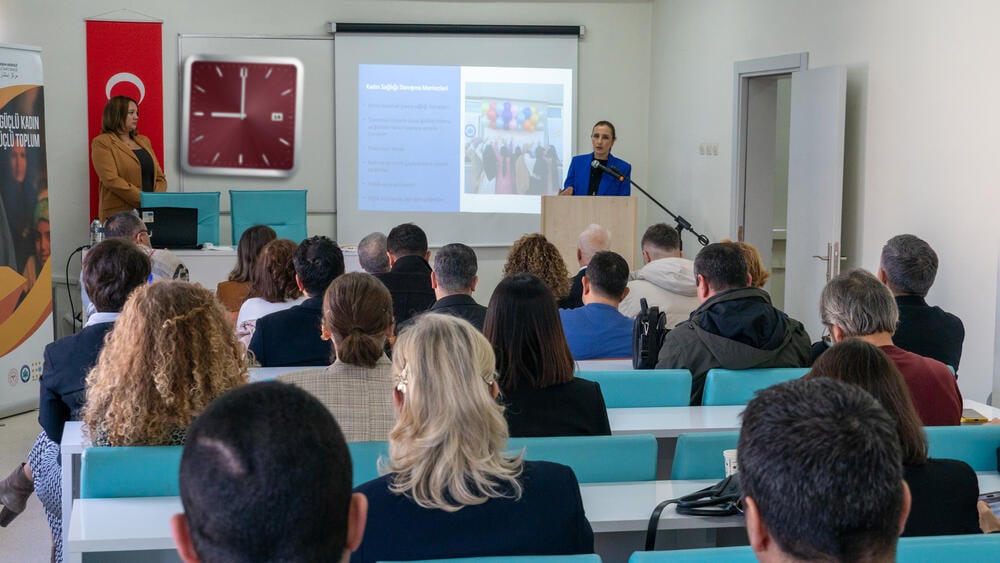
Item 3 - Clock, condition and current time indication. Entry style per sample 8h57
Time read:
9h00
